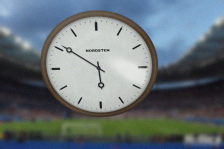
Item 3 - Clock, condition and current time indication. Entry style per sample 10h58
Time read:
5h51
